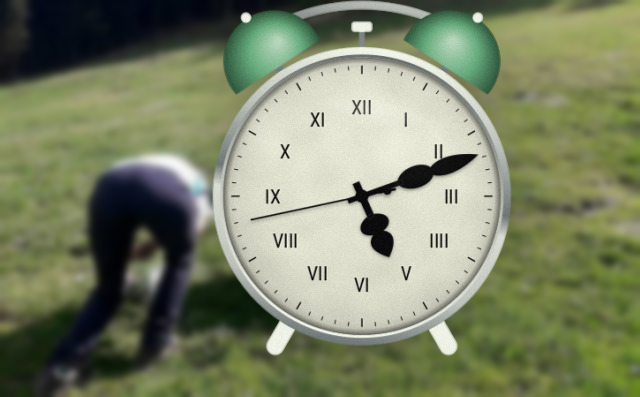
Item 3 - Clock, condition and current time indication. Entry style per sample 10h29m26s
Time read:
5h11m43s
